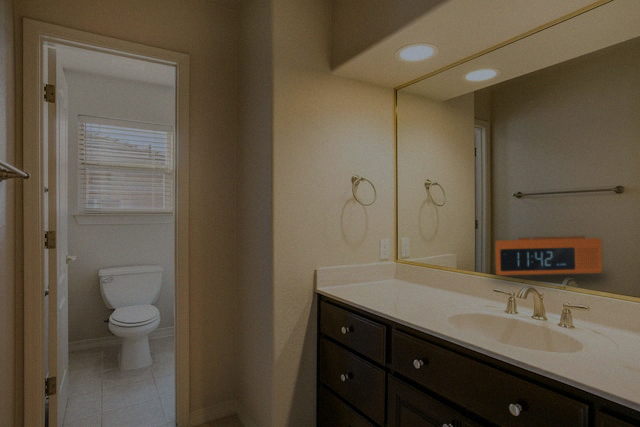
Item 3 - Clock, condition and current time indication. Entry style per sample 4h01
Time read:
11h42
